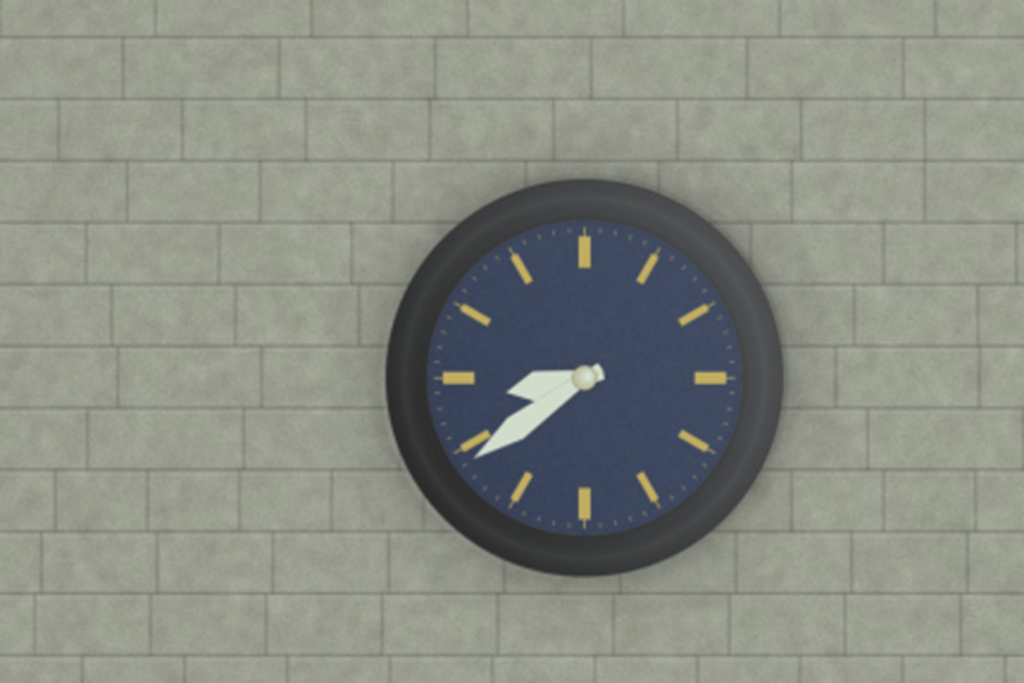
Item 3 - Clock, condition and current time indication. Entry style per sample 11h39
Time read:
8h39
